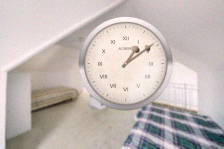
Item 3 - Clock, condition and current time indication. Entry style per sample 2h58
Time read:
1h09
